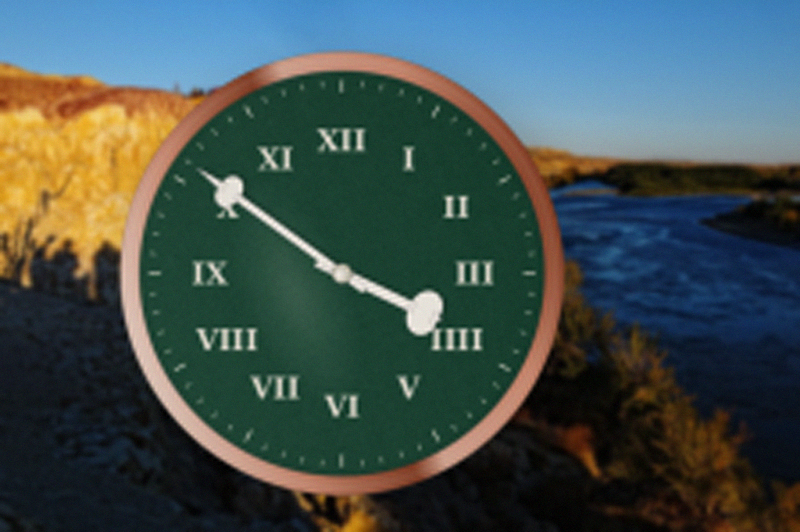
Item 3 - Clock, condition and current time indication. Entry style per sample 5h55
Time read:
3h51
